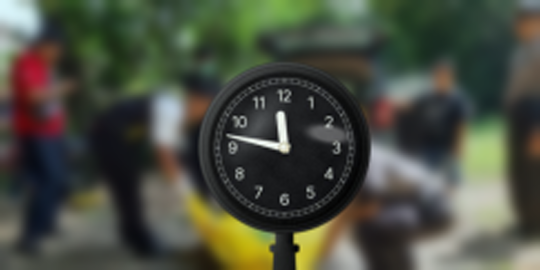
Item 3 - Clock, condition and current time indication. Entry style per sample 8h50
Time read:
11h47
